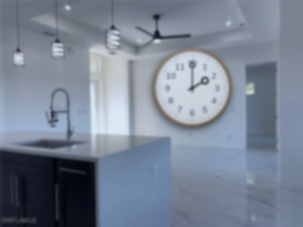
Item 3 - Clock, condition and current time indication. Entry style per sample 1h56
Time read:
2h00
